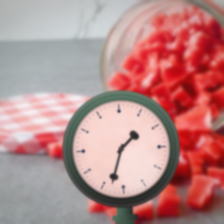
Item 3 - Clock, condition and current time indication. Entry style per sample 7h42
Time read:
1h33
